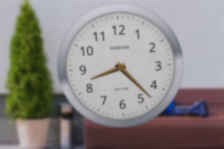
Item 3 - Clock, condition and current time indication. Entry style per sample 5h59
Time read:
8h23
